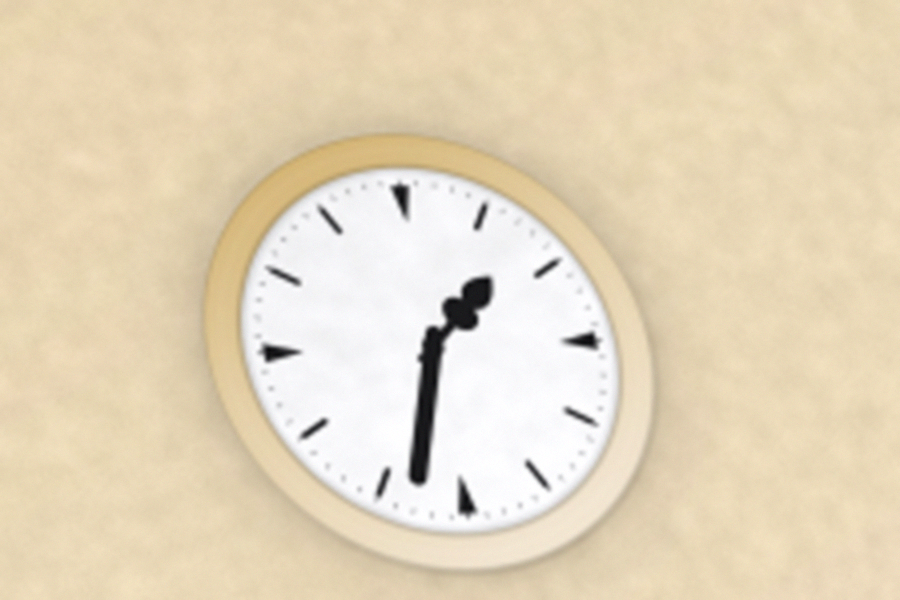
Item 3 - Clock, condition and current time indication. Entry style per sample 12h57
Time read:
1h33
